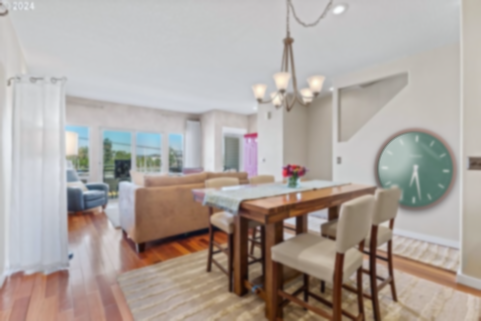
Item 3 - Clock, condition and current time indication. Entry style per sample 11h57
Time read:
6h28
